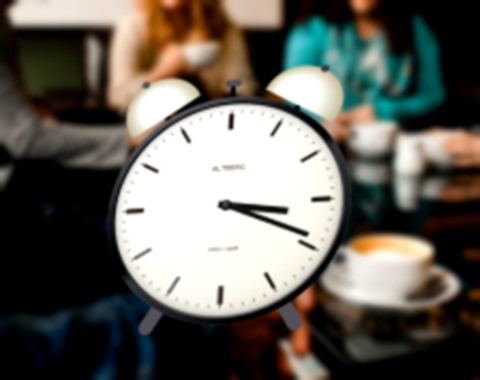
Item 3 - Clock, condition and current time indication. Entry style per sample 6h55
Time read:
3h19
